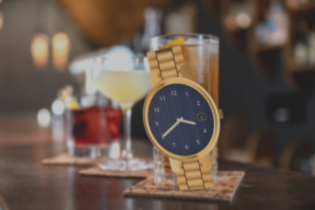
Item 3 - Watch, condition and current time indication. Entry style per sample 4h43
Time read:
3h40
